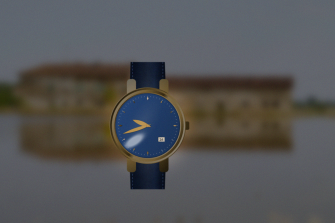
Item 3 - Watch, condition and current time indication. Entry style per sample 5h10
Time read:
9h42
